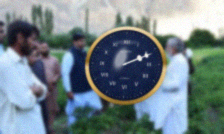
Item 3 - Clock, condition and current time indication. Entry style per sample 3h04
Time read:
2h11
